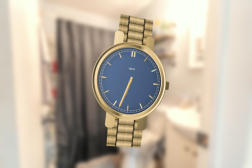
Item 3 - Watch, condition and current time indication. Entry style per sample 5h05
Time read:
6h33
